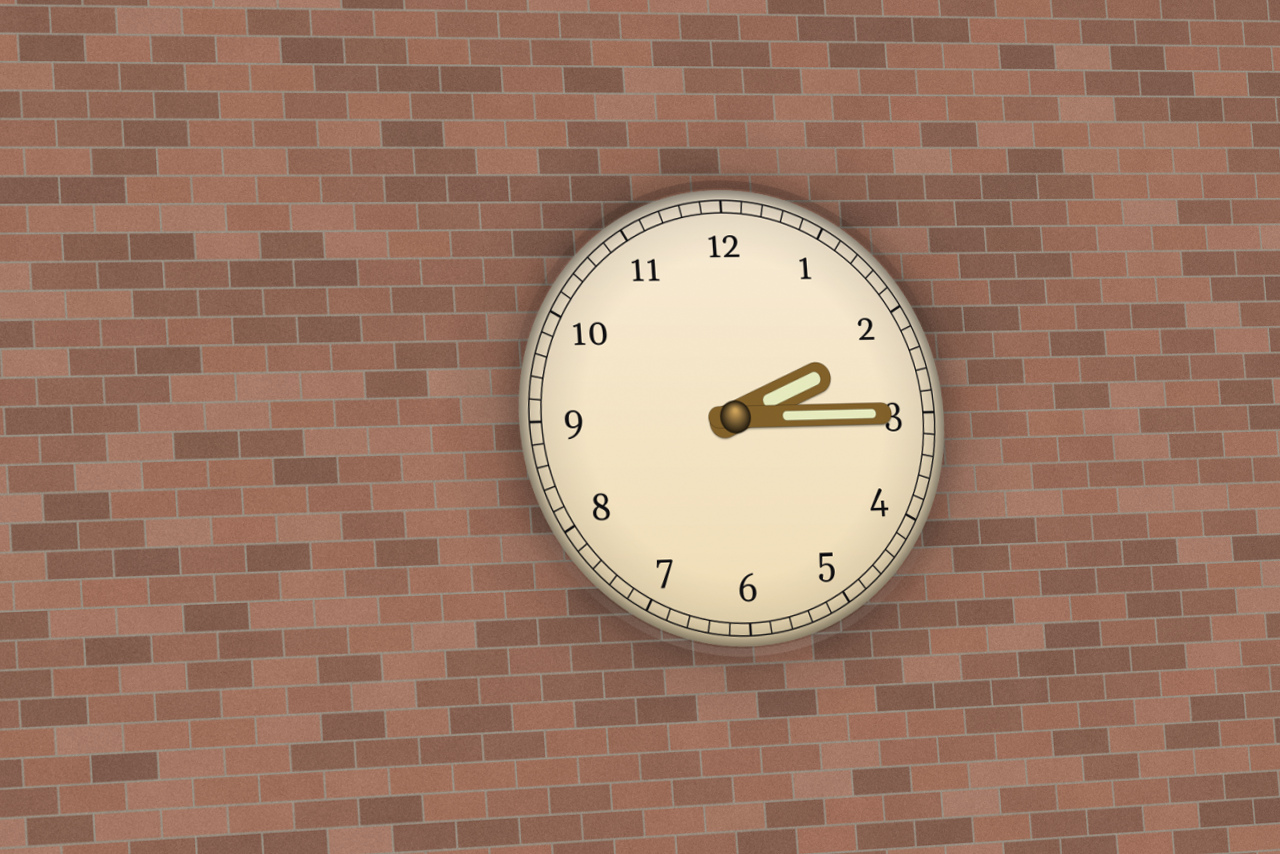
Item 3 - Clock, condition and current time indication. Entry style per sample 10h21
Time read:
2h15
